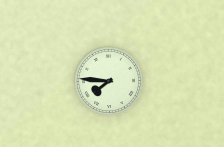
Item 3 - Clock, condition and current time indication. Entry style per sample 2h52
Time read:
7h46
